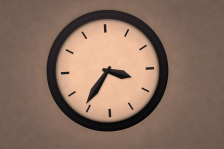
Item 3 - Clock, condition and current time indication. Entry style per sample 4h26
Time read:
3h36
